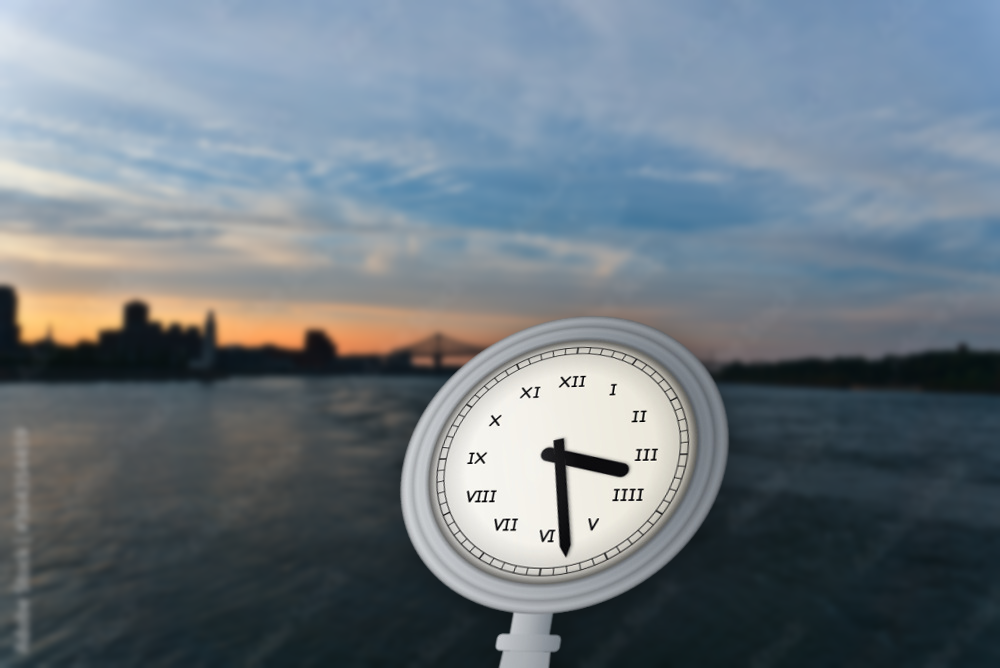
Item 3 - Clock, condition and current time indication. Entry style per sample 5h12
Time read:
3h28
